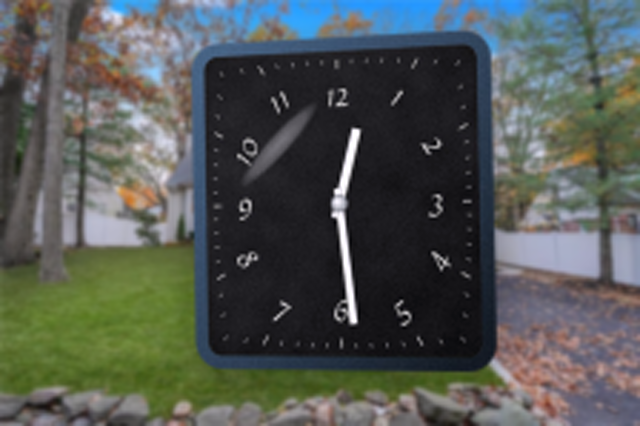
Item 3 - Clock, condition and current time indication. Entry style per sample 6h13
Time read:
12h29
